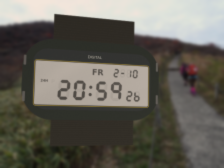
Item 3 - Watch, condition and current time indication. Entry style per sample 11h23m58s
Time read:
20h59m26s
